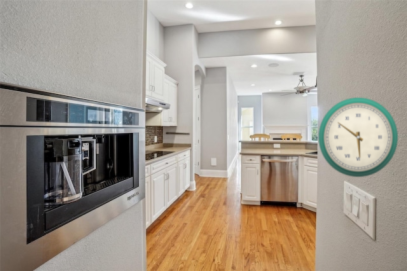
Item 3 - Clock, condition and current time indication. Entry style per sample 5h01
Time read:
5h51
